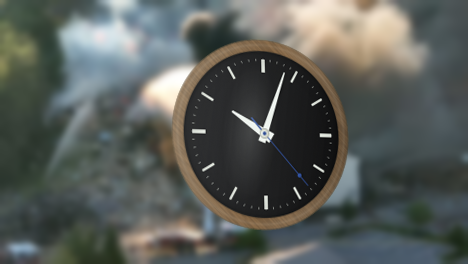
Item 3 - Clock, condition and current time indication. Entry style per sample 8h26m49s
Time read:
10h03m23s
